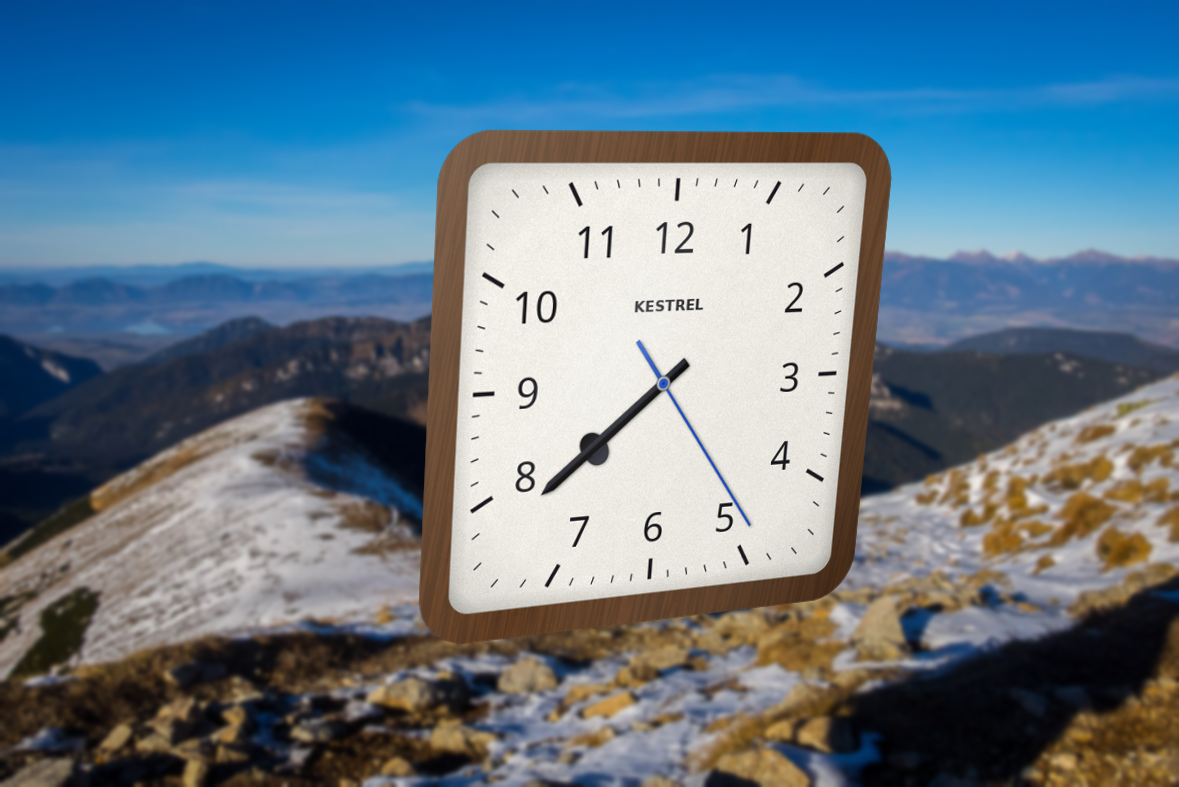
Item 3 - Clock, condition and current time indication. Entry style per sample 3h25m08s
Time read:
7h38m24s
